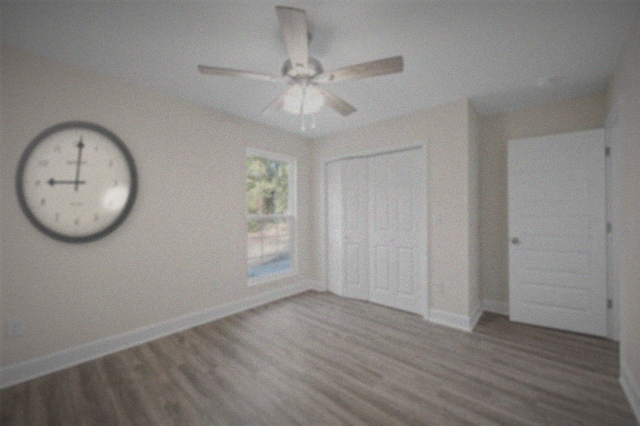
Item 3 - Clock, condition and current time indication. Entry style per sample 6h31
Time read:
9h01
